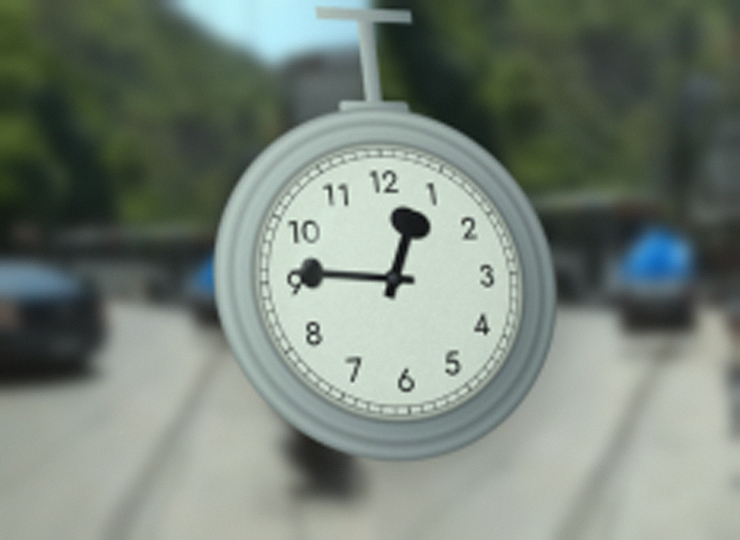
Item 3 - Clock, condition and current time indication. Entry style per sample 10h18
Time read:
12h46
